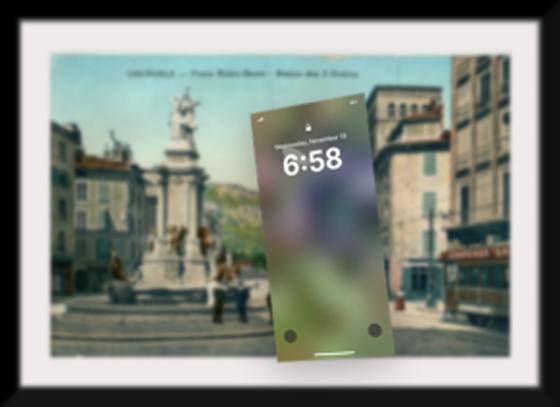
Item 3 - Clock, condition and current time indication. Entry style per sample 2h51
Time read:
6h58
